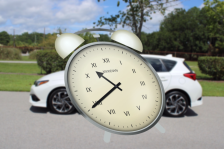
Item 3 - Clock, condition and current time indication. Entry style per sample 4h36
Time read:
10h40
